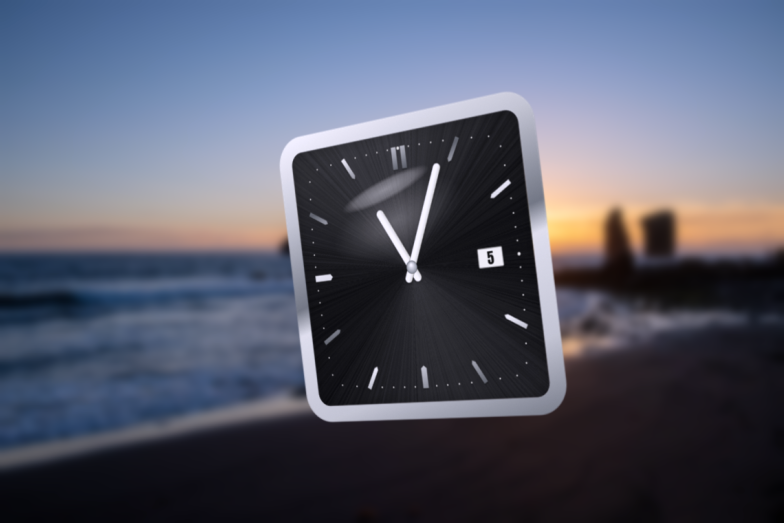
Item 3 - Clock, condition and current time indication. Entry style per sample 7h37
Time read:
11h04
